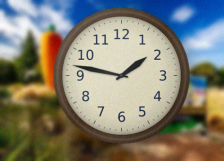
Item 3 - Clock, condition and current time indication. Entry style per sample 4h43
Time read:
1h47
